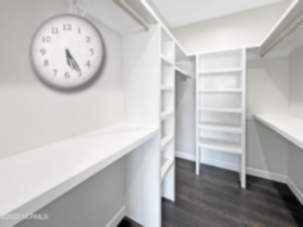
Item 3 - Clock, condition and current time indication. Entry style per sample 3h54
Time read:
5h25
